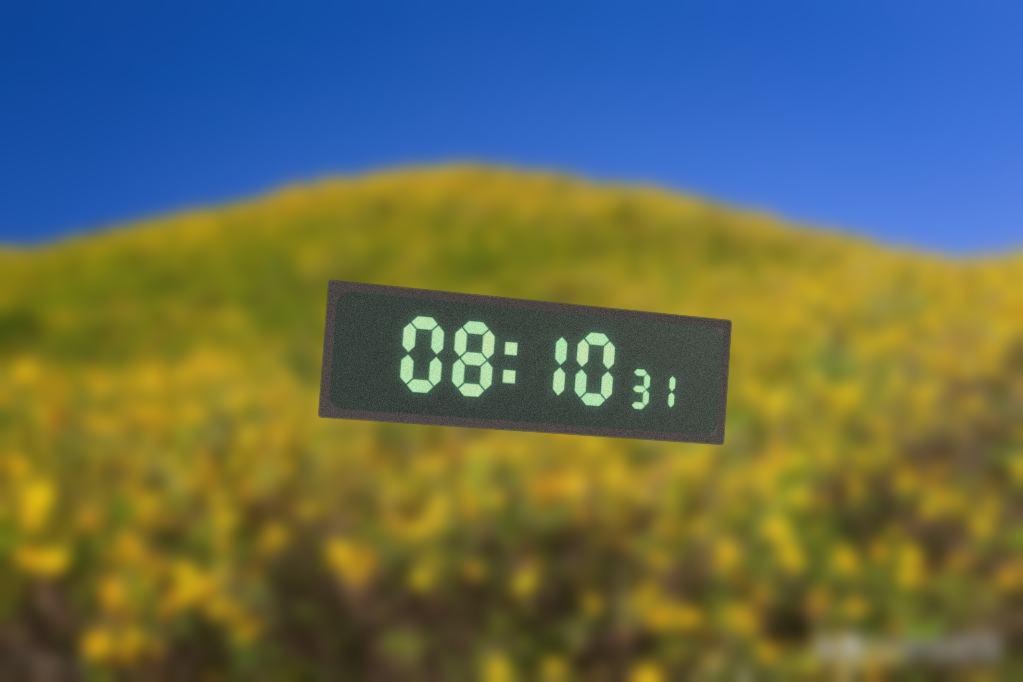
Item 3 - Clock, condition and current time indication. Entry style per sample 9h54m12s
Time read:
8h10m31s
